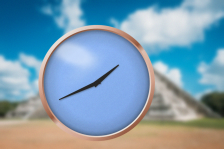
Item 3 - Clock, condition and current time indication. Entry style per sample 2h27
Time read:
1h41
